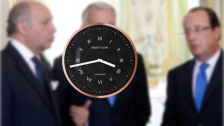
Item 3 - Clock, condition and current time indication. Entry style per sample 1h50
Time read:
3h43
